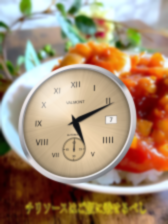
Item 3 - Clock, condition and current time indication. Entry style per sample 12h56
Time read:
5h11
